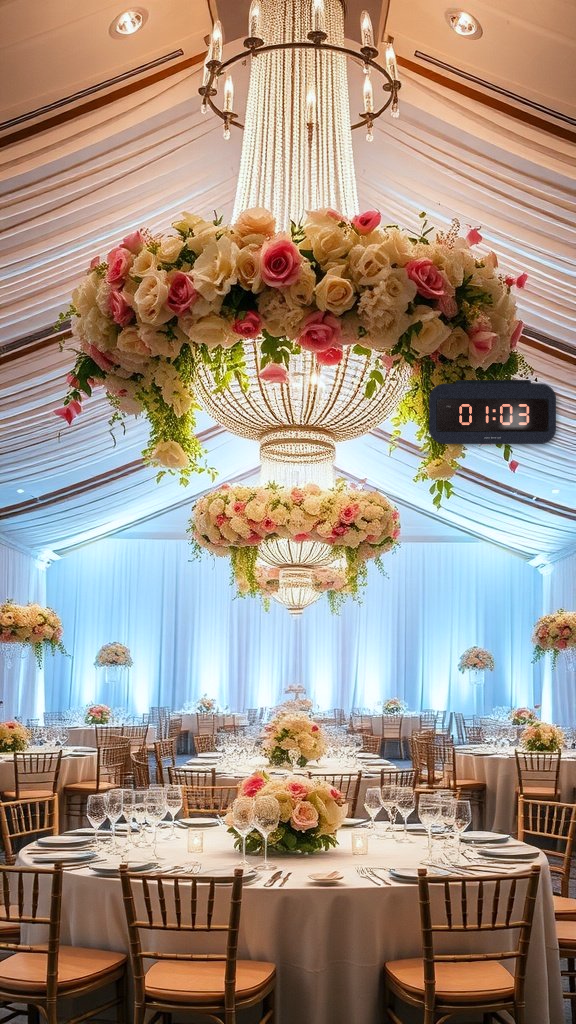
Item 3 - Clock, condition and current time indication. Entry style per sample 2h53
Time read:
1h03
